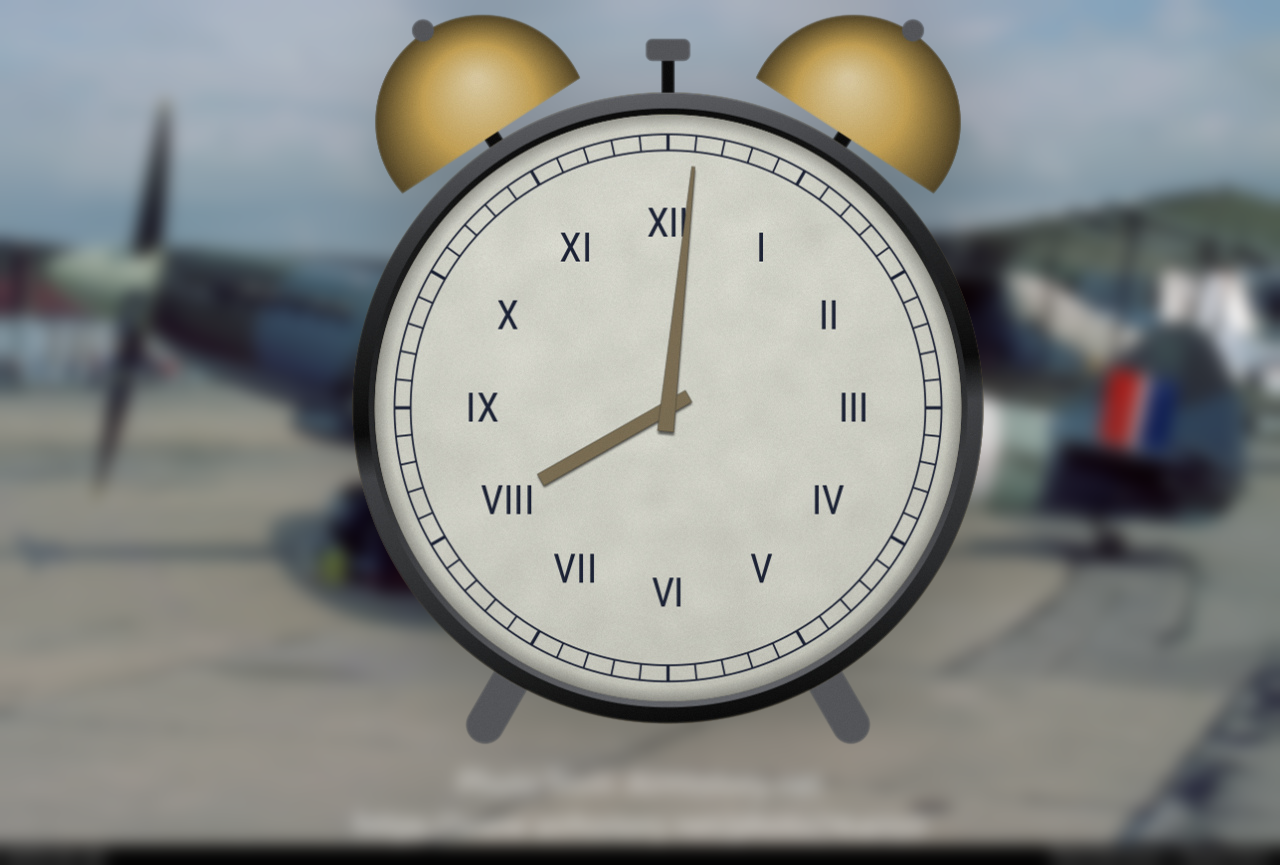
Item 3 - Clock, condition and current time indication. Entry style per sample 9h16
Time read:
8h01
